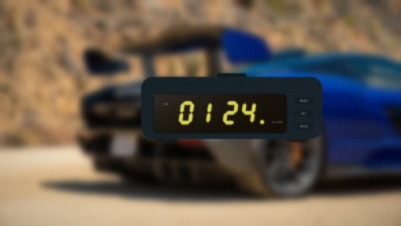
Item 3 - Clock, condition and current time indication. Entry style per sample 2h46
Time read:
1h24
